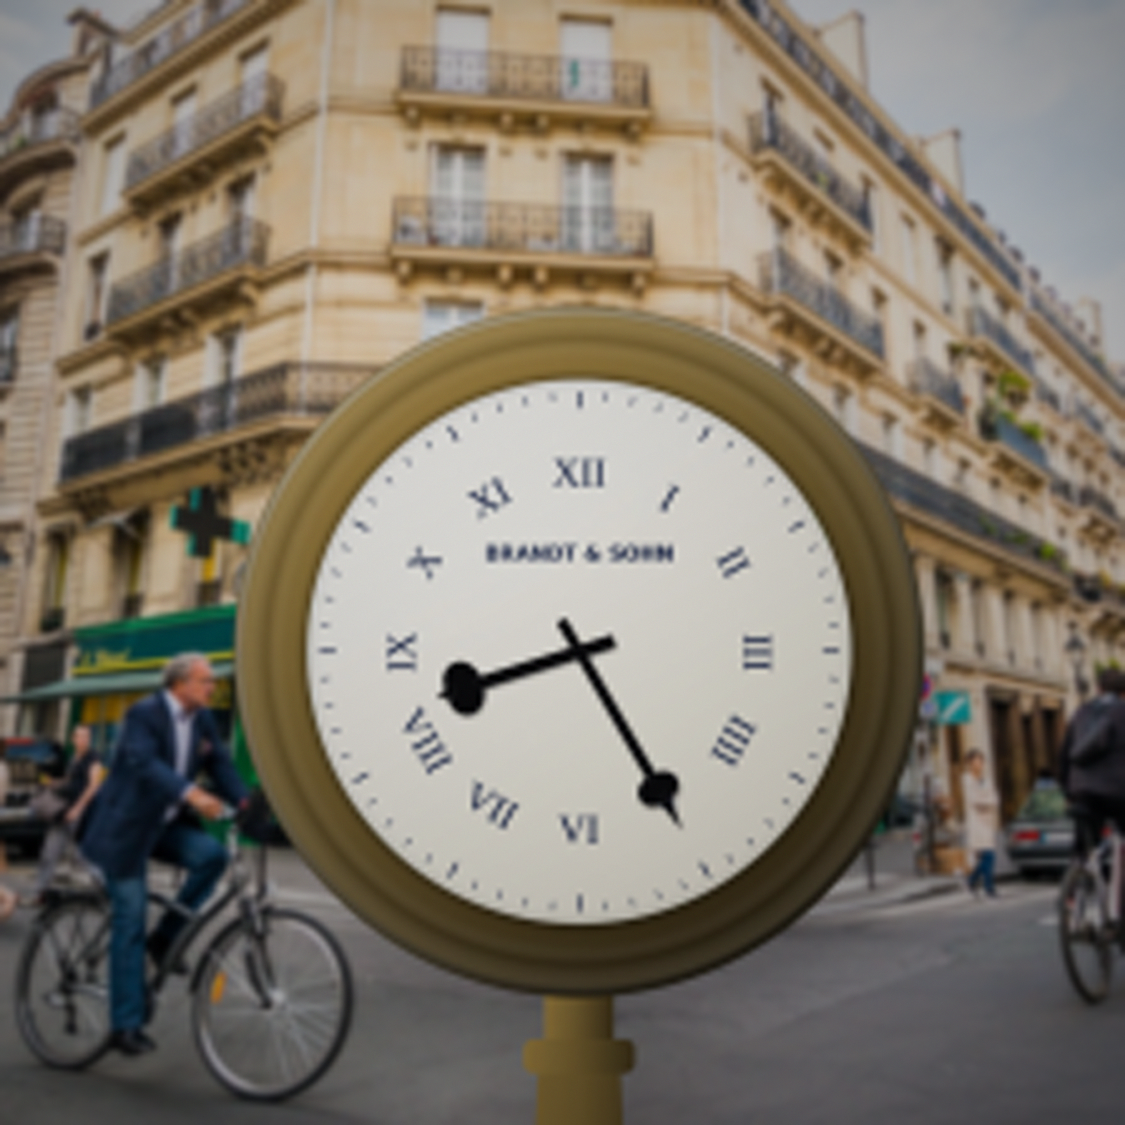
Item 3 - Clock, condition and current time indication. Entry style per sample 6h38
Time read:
8h25
